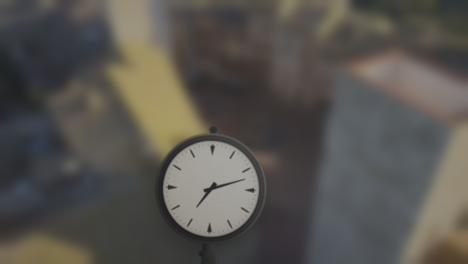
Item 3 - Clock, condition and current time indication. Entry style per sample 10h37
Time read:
7h12
